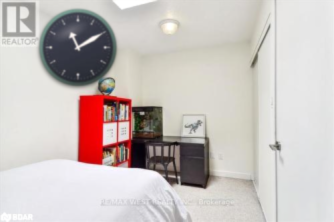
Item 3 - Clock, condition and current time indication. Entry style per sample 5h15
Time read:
11h10
